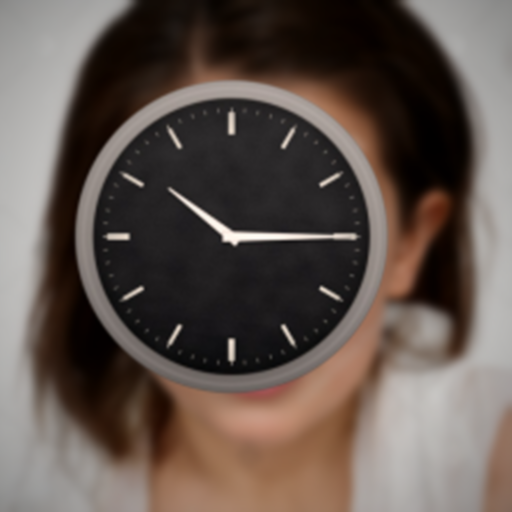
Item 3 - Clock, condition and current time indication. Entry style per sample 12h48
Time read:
10h15
